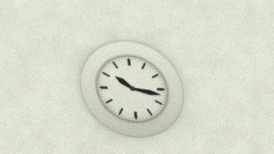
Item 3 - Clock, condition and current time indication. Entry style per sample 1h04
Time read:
10h17
